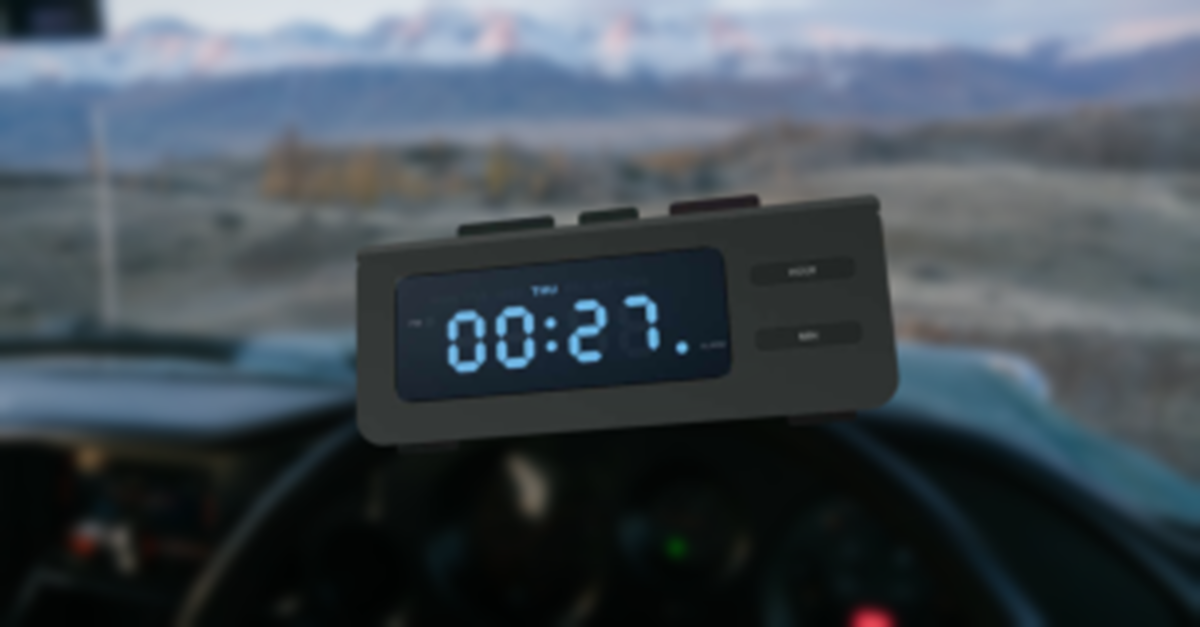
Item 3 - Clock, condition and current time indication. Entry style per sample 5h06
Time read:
0h27
